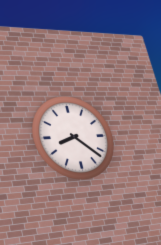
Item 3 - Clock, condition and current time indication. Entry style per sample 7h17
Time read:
8h22
